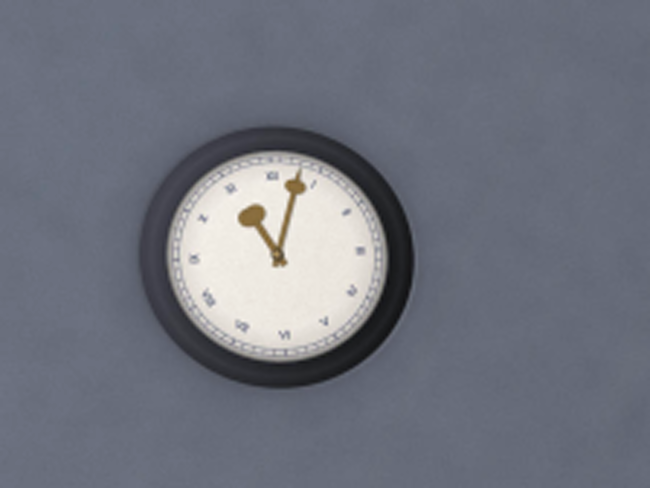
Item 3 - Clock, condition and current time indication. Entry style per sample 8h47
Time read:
11h03
